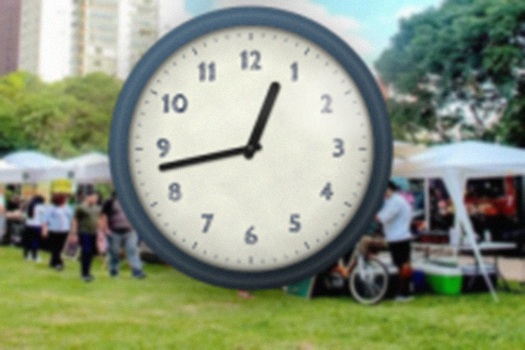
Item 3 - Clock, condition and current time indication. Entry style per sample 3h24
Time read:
12h43
